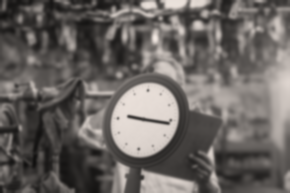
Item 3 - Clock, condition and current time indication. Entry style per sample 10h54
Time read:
9h16
